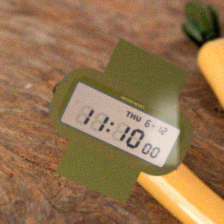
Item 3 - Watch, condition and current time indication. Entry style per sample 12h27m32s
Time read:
11h10m00s
